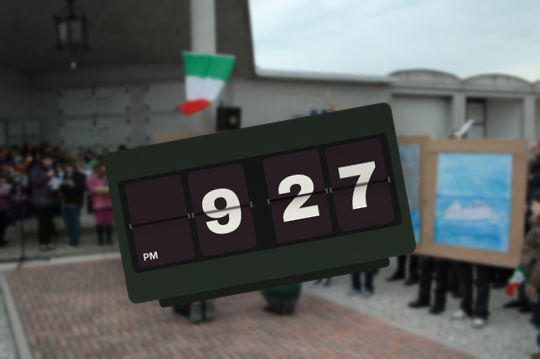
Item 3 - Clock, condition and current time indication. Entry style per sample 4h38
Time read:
9h27
